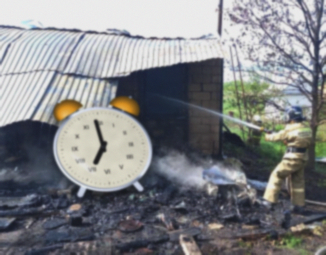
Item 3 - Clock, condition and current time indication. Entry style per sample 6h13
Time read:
6h59
